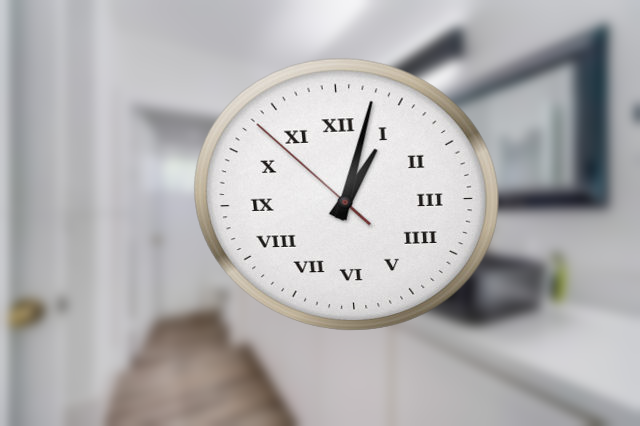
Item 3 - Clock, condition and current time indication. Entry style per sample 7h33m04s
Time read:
1h02m53s
